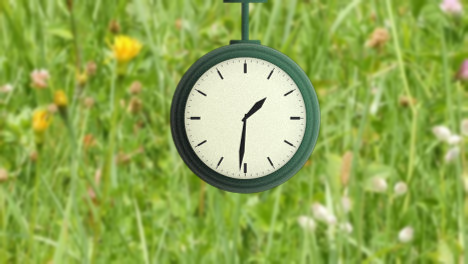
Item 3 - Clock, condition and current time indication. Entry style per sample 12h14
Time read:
1h31
